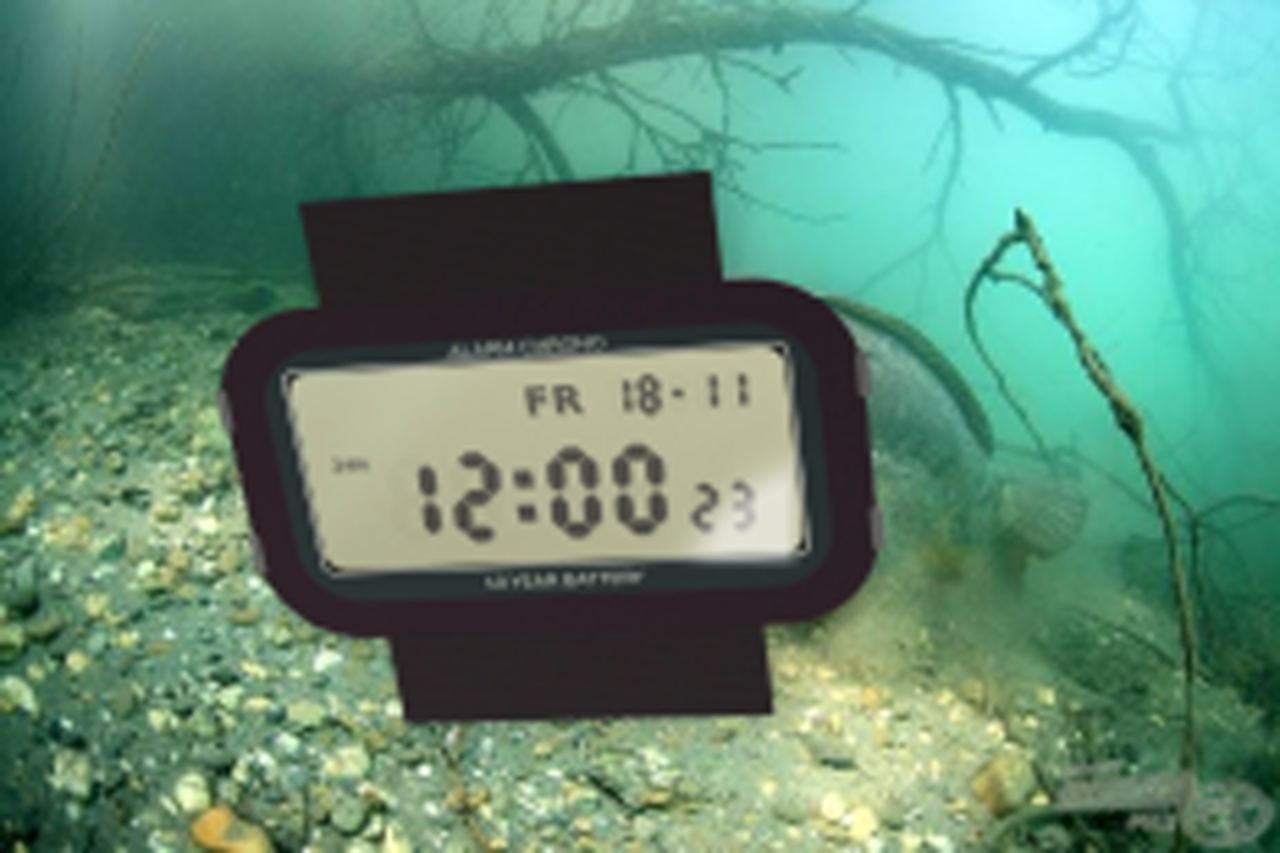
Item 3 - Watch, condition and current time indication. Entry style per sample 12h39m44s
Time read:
12h00m23s
